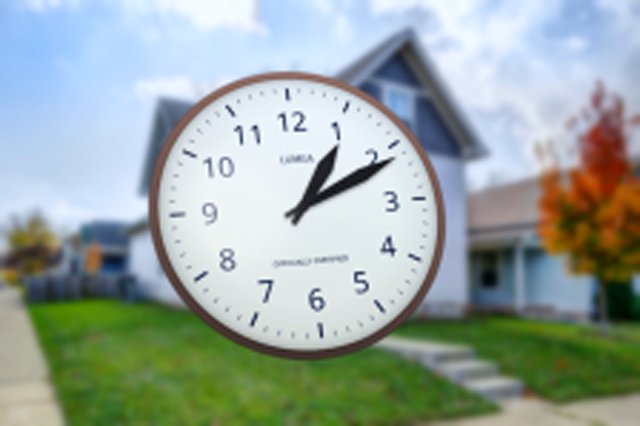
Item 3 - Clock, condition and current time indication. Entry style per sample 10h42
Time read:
1h11
